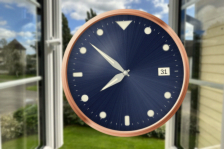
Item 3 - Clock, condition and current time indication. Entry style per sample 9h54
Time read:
7h52
